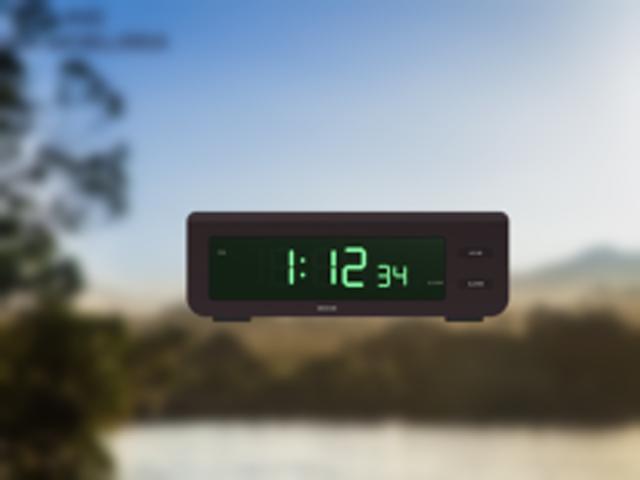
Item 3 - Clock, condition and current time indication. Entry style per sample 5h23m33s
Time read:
1h12m34s
